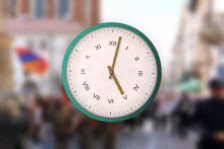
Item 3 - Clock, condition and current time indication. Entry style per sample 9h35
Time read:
5h02
